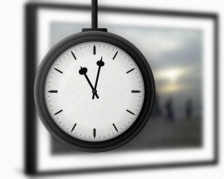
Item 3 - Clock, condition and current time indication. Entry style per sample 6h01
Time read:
11h02
